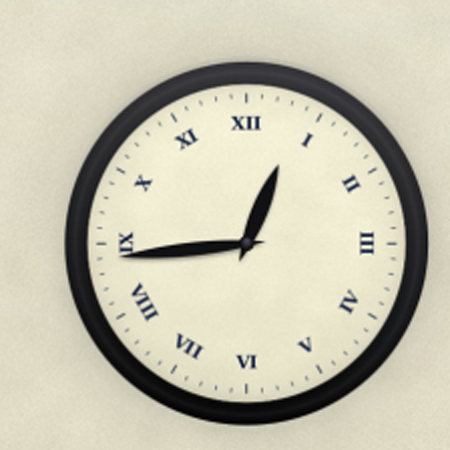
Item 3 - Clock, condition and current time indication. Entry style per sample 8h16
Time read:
12h44
